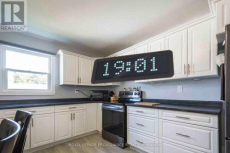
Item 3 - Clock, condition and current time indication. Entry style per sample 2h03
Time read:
19h01
